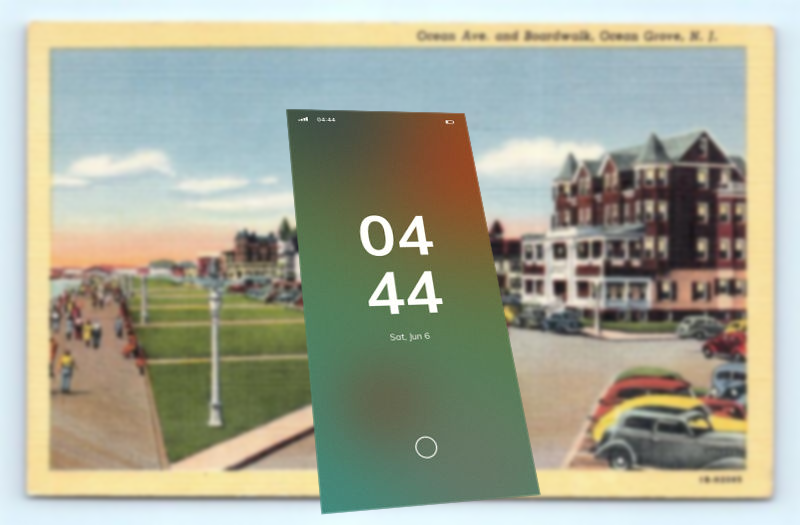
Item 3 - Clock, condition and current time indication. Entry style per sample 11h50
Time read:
4h44
